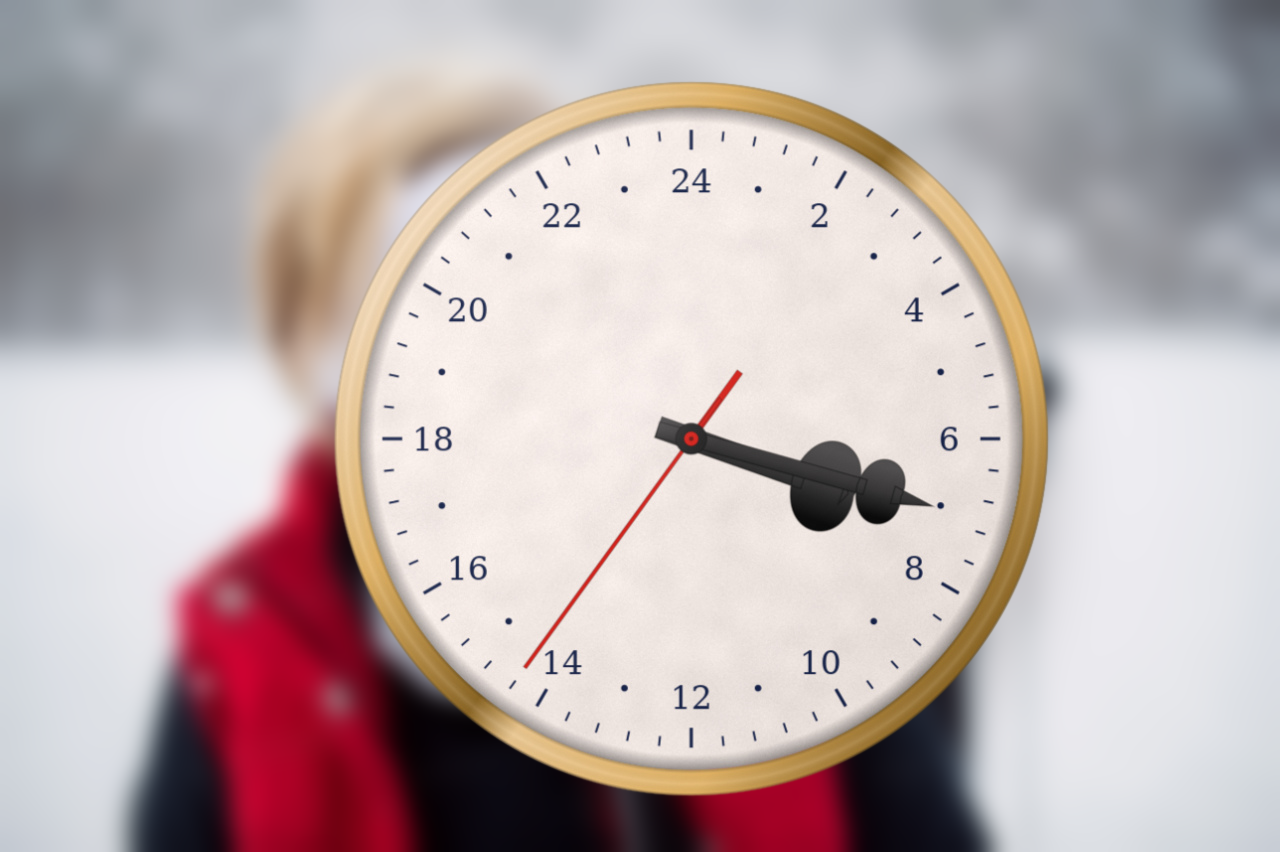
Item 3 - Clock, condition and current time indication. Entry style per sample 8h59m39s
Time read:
7h17m36s
